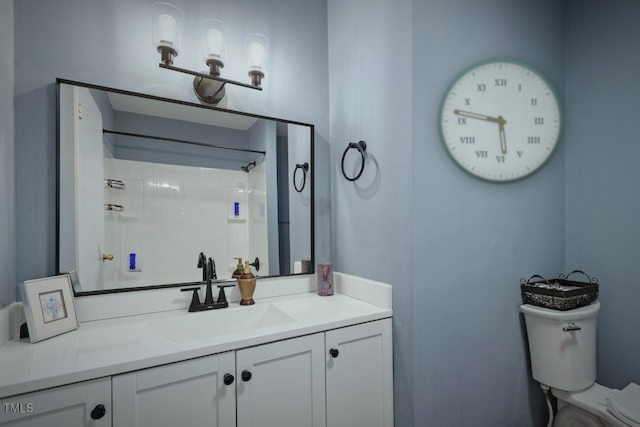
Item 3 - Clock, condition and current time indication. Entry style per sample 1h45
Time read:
5h47
